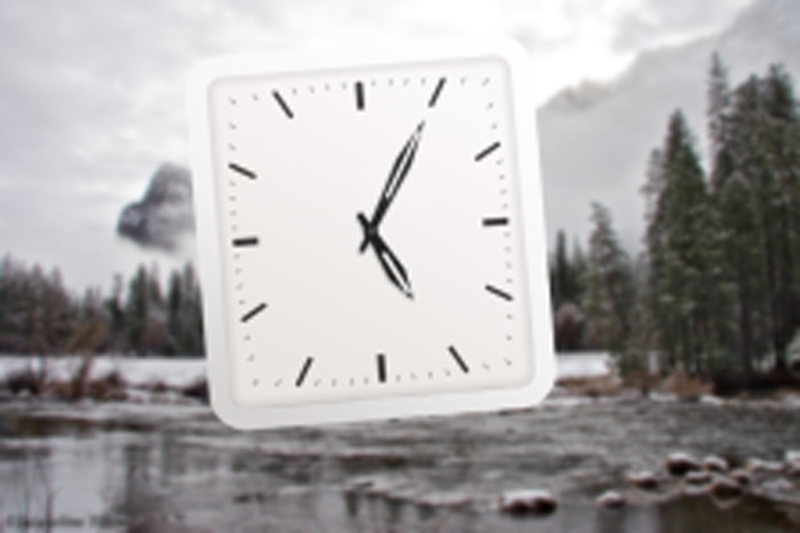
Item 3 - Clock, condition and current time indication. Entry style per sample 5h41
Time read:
5h05
